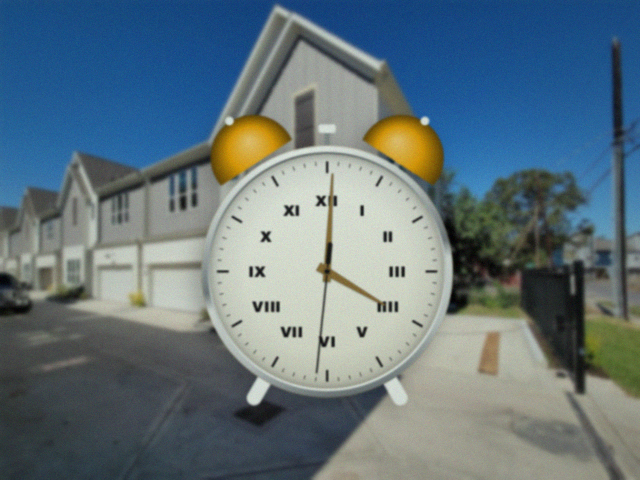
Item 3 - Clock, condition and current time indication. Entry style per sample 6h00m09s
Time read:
4h00m31s
